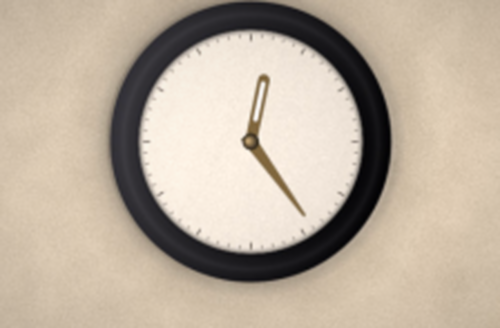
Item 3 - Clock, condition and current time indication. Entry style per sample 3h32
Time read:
12h24
